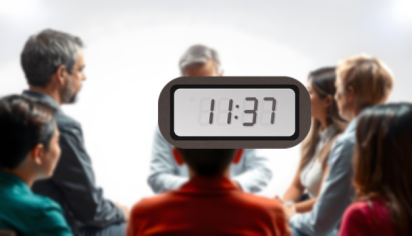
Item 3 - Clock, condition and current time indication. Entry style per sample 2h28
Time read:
11h37
